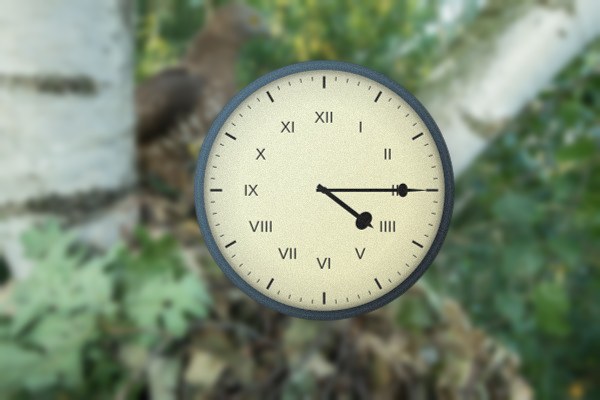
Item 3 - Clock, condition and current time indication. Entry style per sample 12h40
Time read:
4h15
